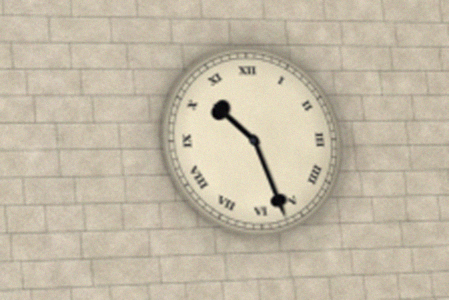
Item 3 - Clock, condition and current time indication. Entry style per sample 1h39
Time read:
10h27
